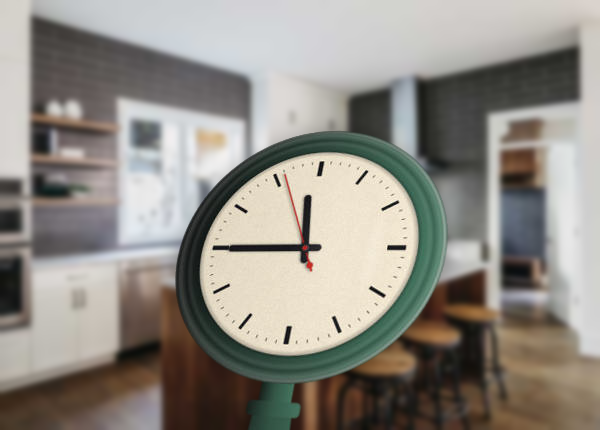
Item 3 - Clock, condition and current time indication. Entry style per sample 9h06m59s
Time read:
11h44m56s
